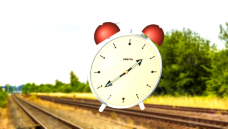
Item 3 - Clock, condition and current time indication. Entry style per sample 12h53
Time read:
1h39
